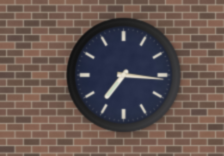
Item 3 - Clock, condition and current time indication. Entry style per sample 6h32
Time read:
7h16
